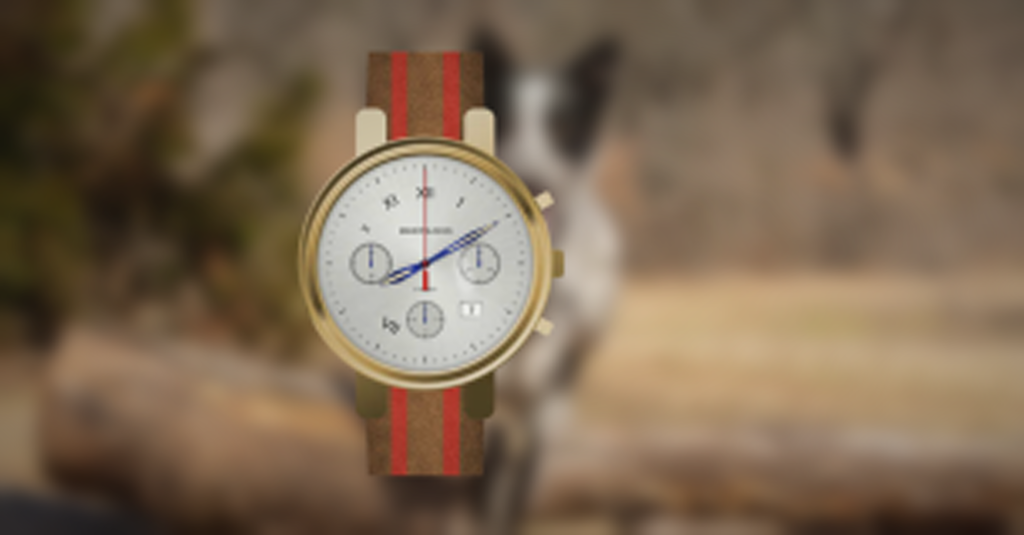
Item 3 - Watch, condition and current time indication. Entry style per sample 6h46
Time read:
8h10
